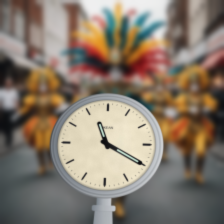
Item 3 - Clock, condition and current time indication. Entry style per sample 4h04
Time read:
11h20
